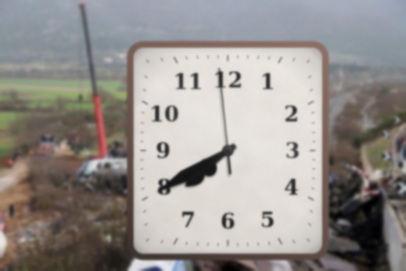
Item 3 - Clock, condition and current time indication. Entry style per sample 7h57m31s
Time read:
7h39m59s
